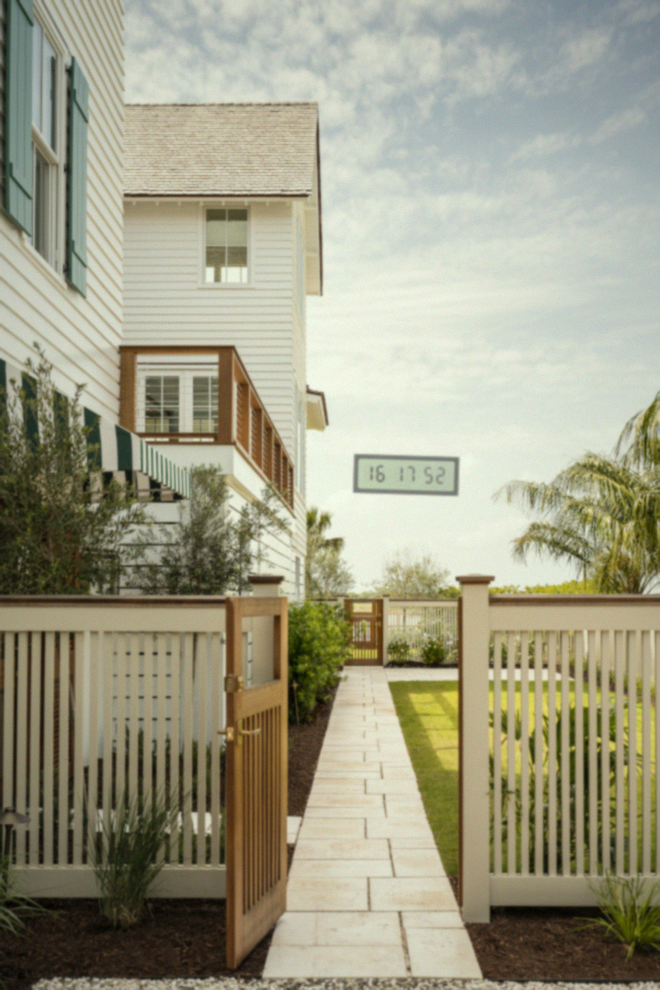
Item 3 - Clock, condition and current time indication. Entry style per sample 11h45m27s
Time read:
16h17m52s
